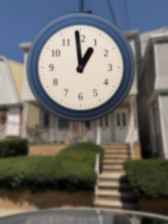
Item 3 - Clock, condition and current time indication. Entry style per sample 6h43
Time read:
12h59
